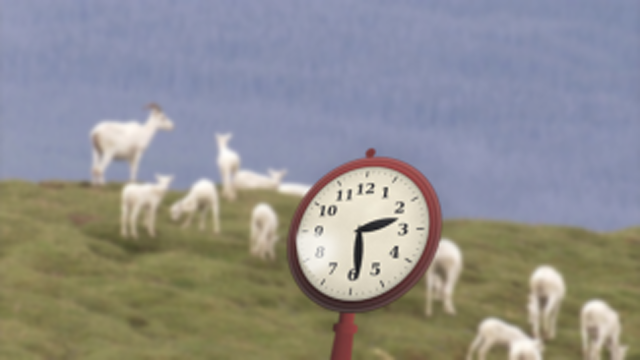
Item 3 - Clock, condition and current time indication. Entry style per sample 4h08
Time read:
2h29
